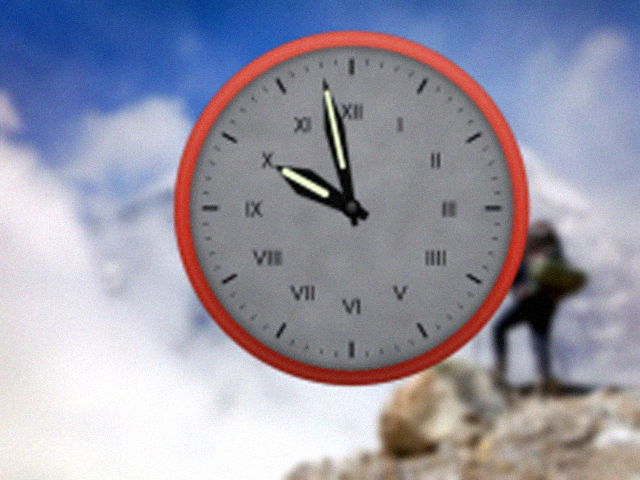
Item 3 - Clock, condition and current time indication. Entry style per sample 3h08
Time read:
9h58
